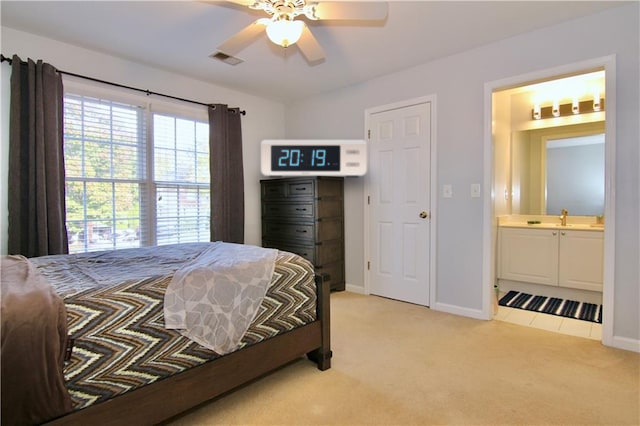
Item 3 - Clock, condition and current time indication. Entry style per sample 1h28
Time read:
20h19
